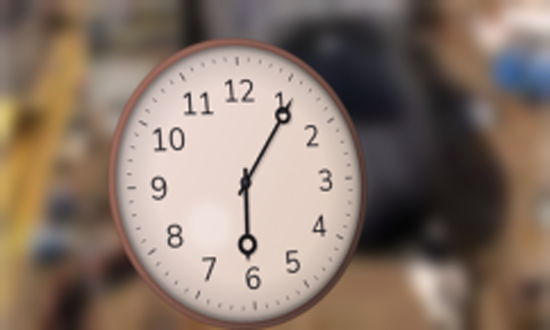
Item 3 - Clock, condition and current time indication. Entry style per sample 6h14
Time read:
6h06
